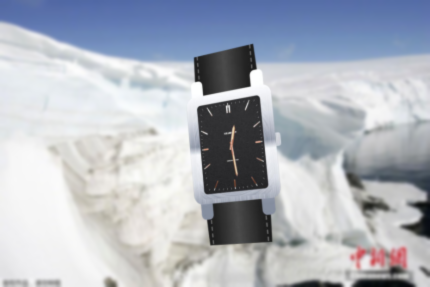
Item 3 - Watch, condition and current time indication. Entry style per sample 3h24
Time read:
12h29
